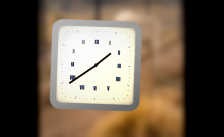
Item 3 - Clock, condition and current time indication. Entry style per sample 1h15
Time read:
1h39
